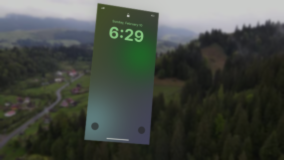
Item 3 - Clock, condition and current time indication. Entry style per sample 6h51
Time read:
6h29
